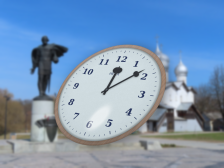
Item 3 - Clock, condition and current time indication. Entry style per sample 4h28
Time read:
12h08
